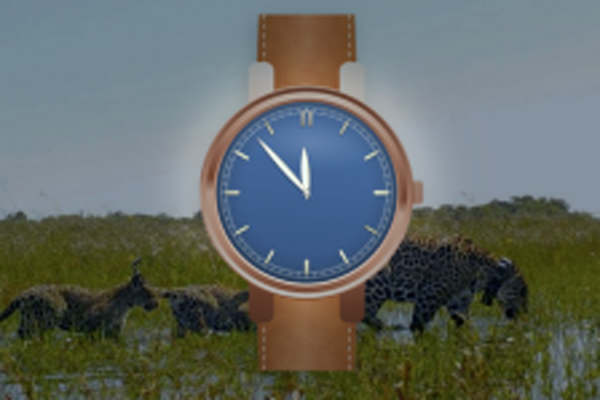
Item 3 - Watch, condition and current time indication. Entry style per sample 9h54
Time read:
11h53
